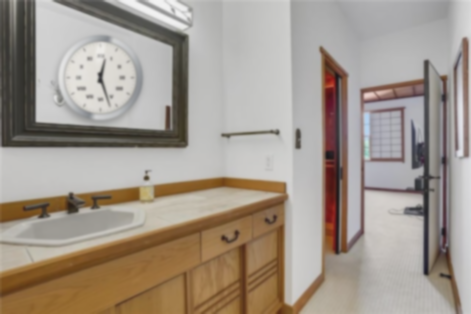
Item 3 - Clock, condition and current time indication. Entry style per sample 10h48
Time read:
12h27
